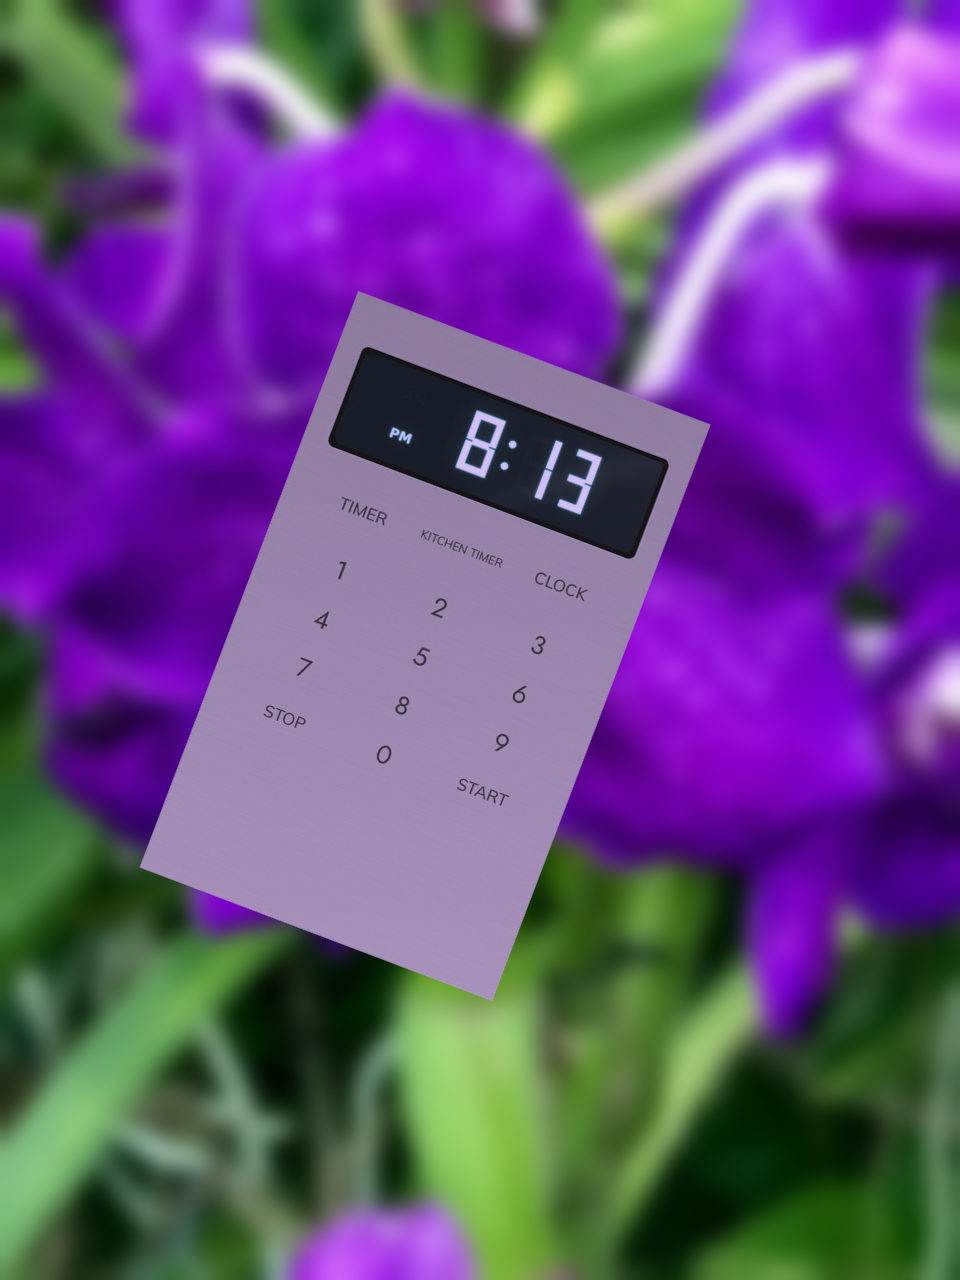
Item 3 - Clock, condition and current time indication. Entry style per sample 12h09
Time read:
8h13
